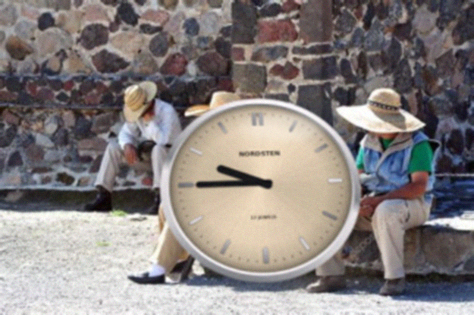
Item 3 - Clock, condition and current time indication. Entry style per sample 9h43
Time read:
9h45
